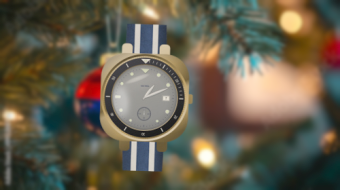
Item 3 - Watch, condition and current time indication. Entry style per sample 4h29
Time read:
1h11
